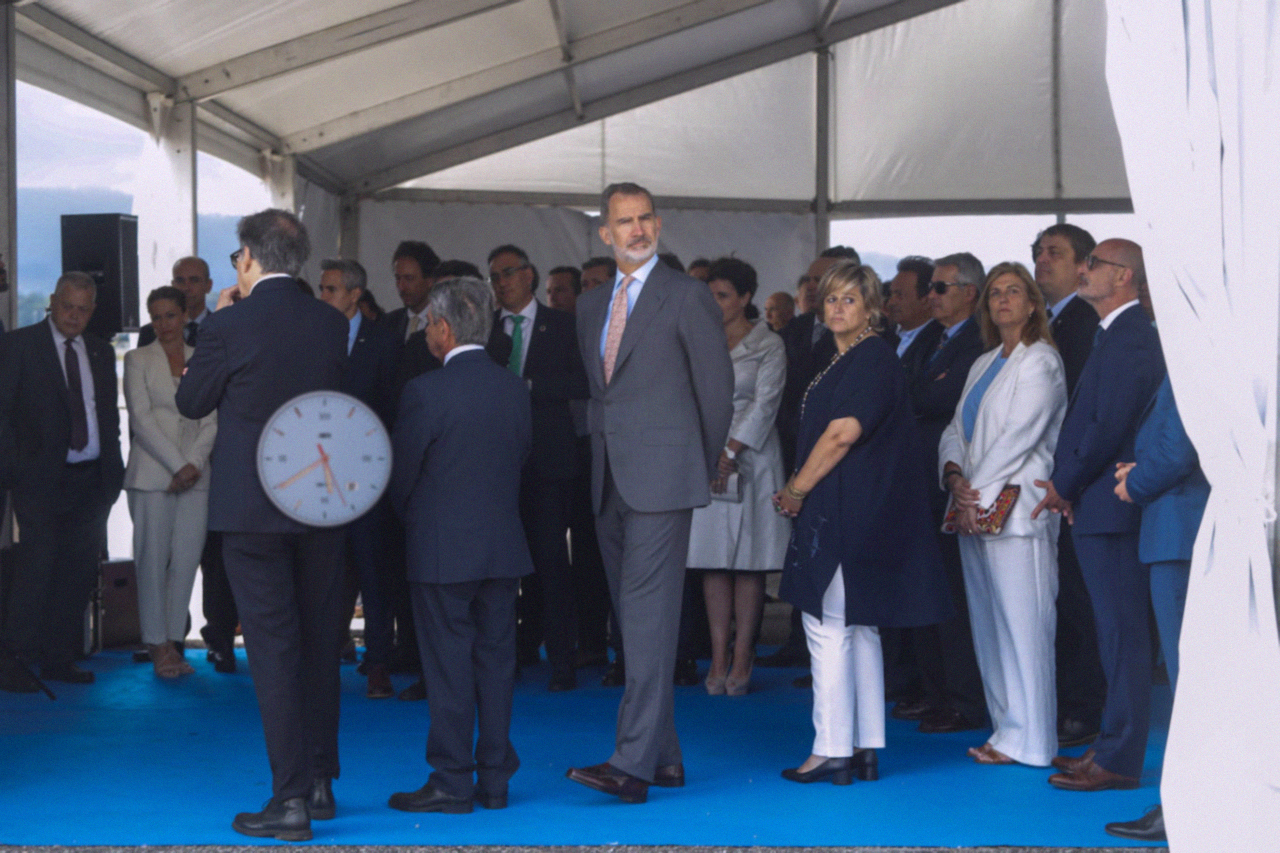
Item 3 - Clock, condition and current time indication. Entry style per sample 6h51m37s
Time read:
5h39m26s
